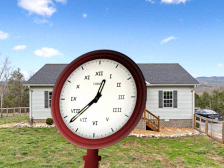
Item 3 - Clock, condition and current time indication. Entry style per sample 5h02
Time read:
12h38
